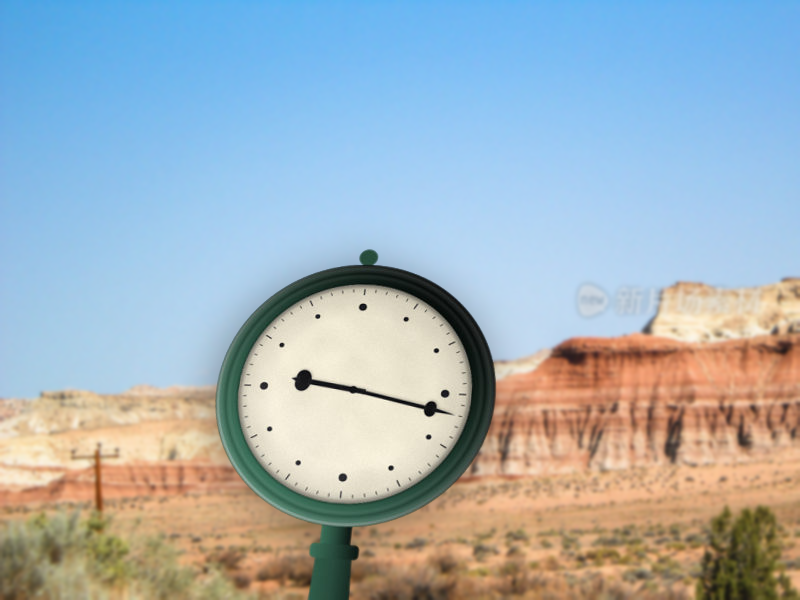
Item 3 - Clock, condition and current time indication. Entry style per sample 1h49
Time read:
9h17
